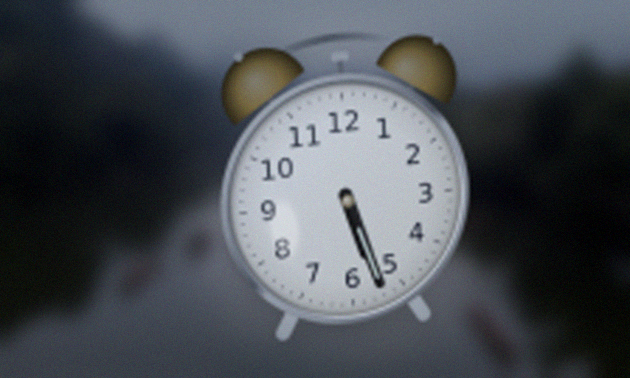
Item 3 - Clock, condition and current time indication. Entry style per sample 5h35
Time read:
5h27
